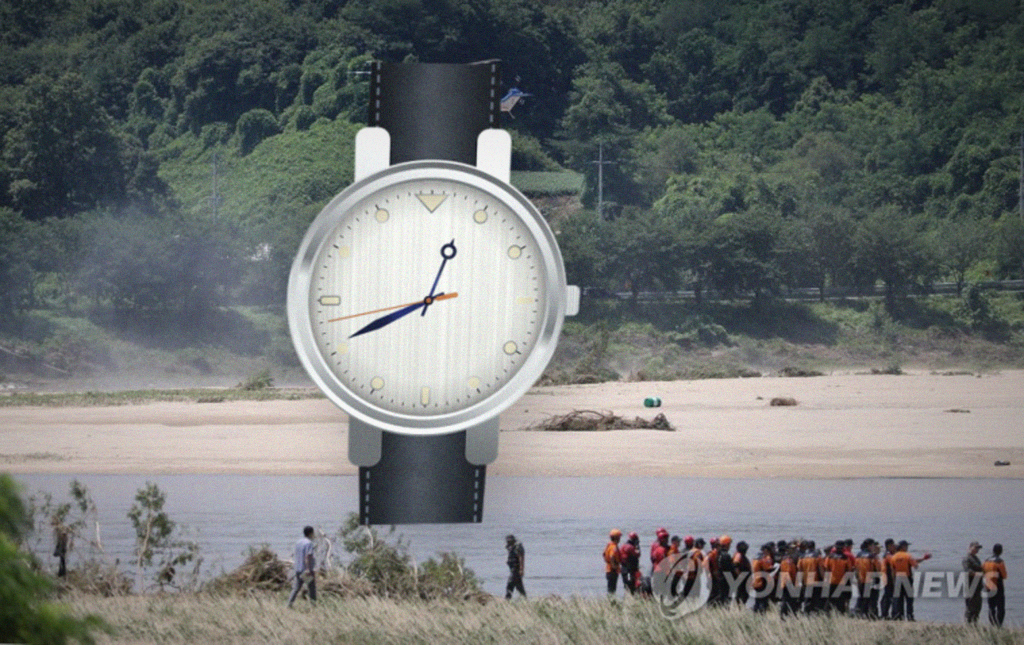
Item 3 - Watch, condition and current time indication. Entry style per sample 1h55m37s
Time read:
12h40m43s
